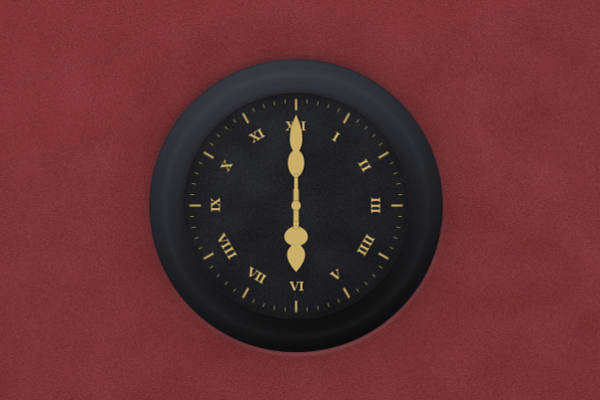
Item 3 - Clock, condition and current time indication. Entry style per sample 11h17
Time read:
6h00
